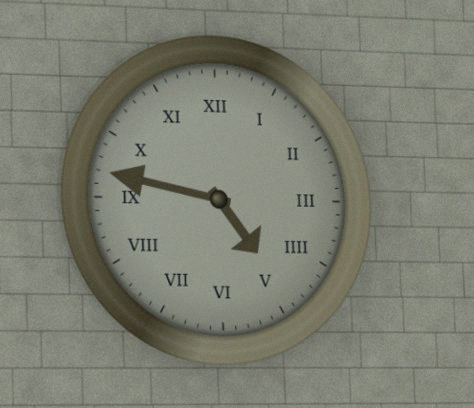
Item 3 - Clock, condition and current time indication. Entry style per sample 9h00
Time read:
4h47
